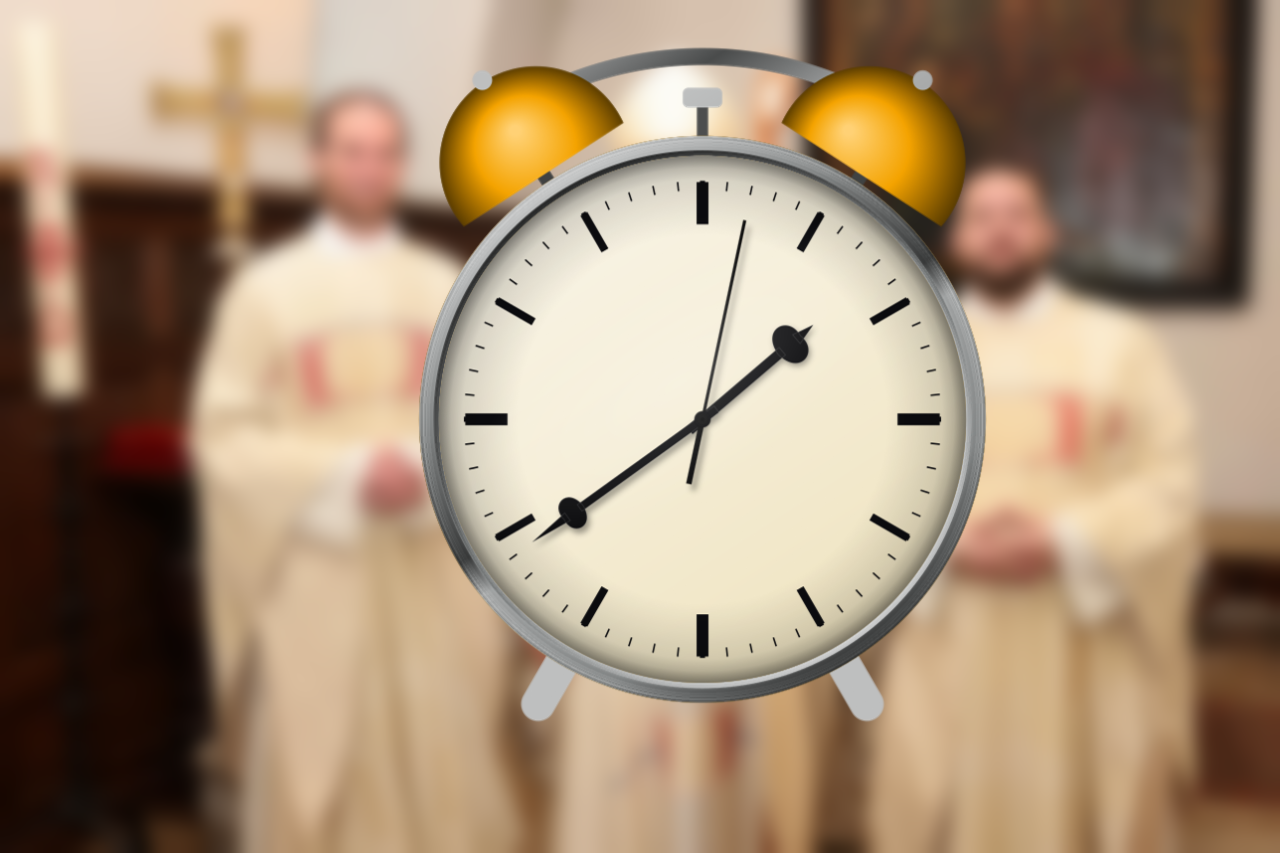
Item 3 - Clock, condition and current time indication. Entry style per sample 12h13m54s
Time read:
1h39m02s
